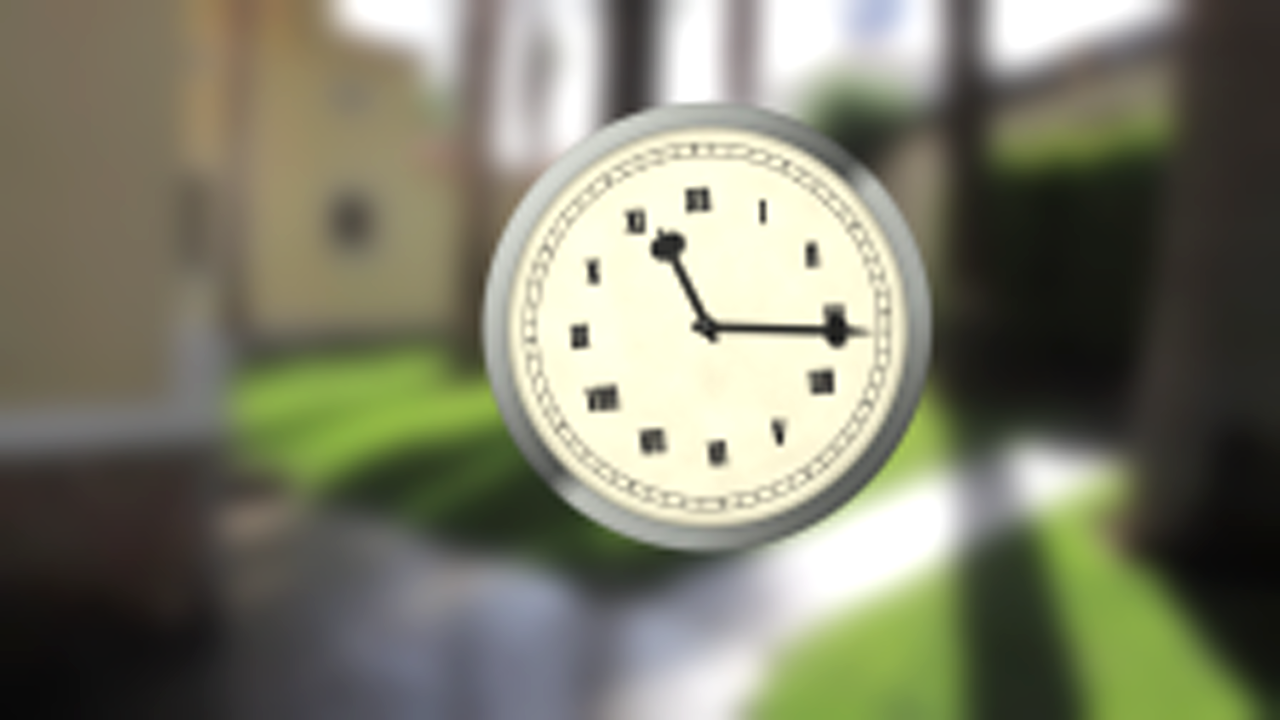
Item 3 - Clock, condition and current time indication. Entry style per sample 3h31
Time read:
11h16
